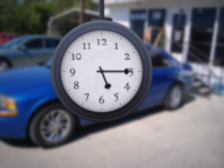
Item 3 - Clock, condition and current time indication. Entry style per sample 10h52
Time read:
5h15
